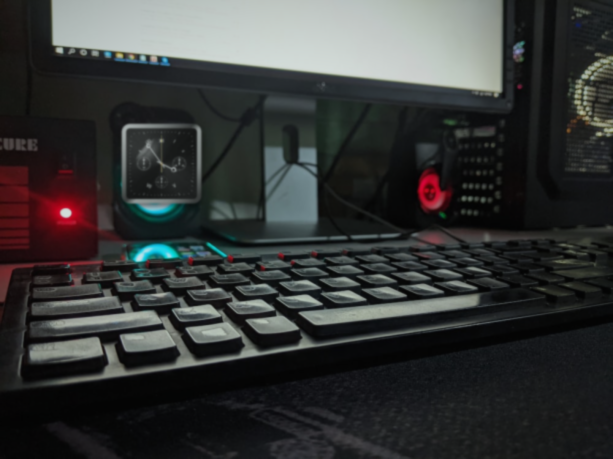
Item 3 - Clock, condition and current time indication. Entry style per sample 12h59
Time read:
3h54
